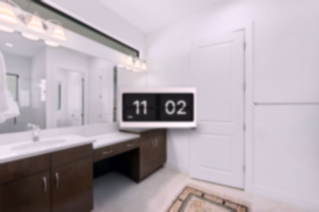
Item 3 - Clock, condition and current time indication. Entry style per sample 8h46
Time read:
11h02
